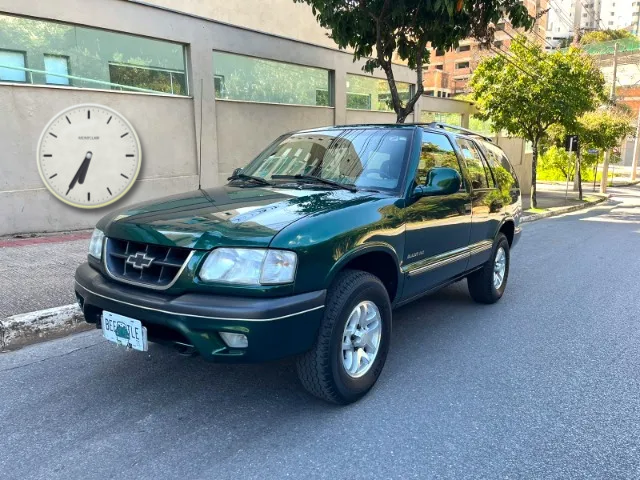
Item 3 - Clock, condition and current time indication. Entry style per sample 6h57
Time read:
6h35
